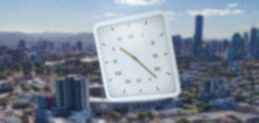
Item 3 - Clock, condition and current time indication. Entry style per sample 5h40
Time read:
10h23
